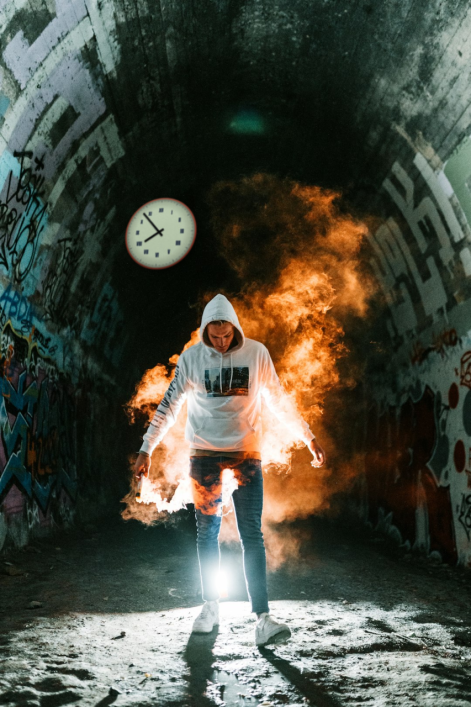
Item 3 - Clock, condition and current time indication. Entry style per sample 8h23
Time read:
7h53
